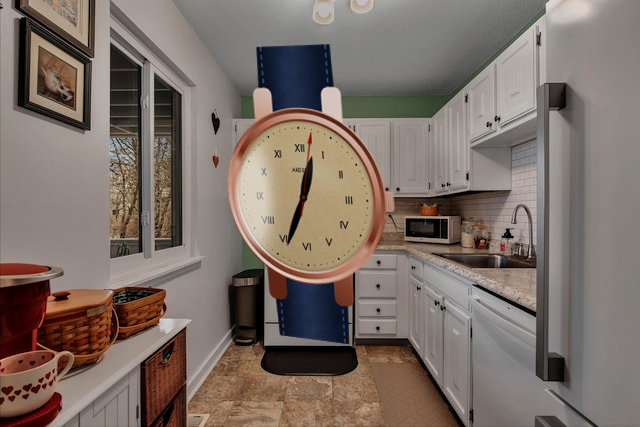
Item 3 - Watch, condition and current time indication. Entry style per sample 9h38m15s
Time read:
12h34m02s
